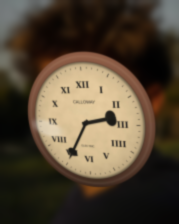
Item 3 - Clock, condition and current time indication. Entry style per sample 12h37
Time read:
2h35
